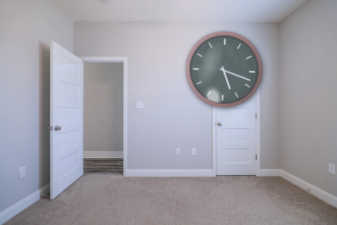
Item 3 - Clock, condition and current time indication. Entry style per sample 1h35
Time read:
5h18
